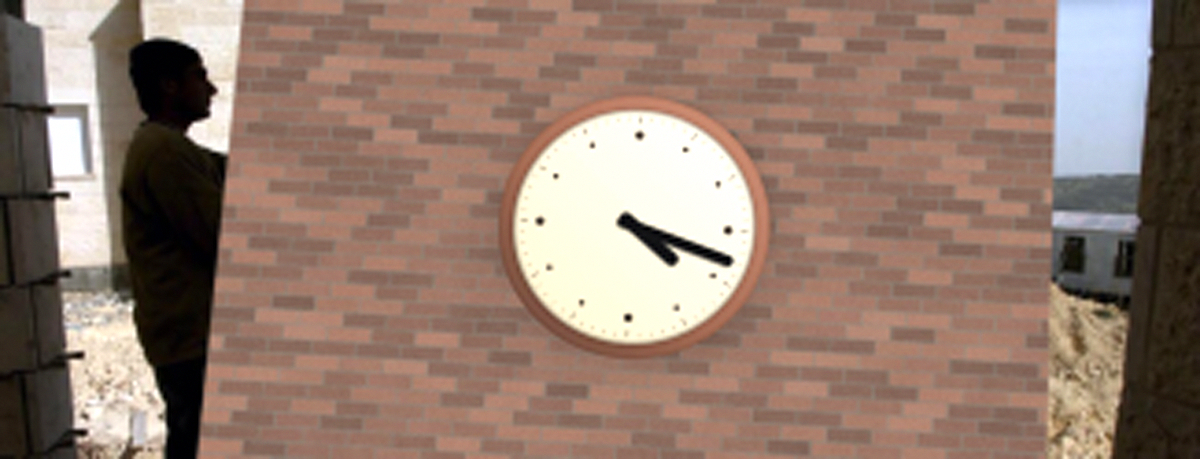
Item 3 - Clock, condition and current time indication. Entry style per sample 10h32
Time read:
4h18
